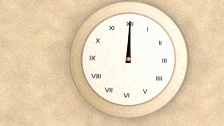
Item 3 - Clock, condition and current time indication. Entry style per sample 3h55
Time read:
12h00
